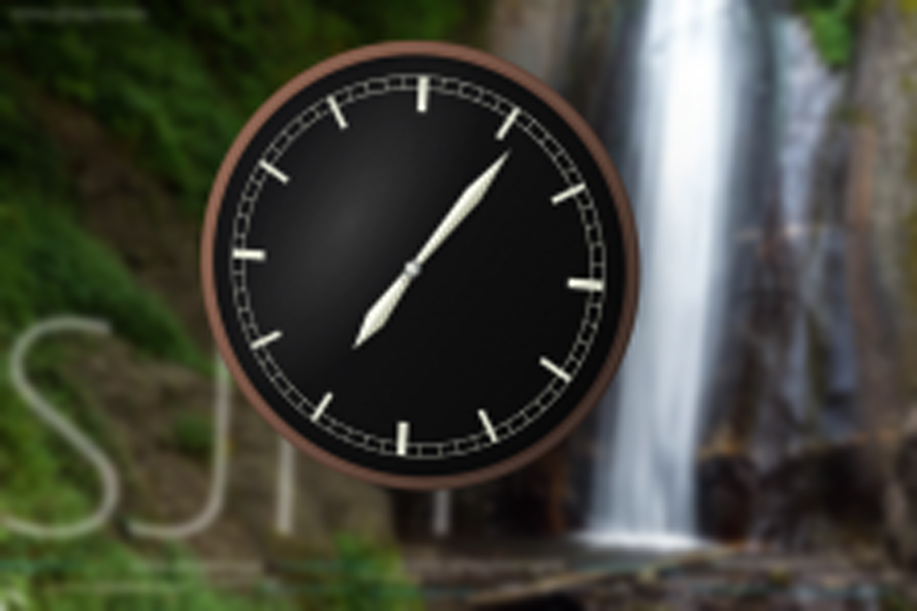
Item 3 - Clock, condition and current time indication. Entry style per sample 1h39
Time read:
7h06
